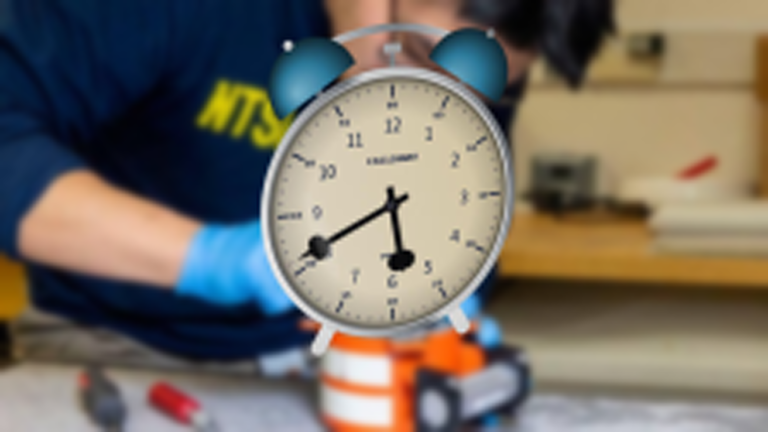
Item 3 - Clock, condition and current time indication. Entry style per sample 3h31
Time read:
5h41
